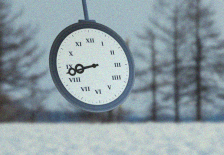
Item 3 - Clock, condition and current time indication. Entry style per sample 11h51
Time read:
8h43
